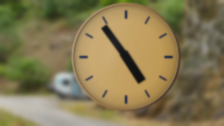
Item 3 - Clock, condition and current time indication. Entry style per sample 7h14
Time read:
4h54
